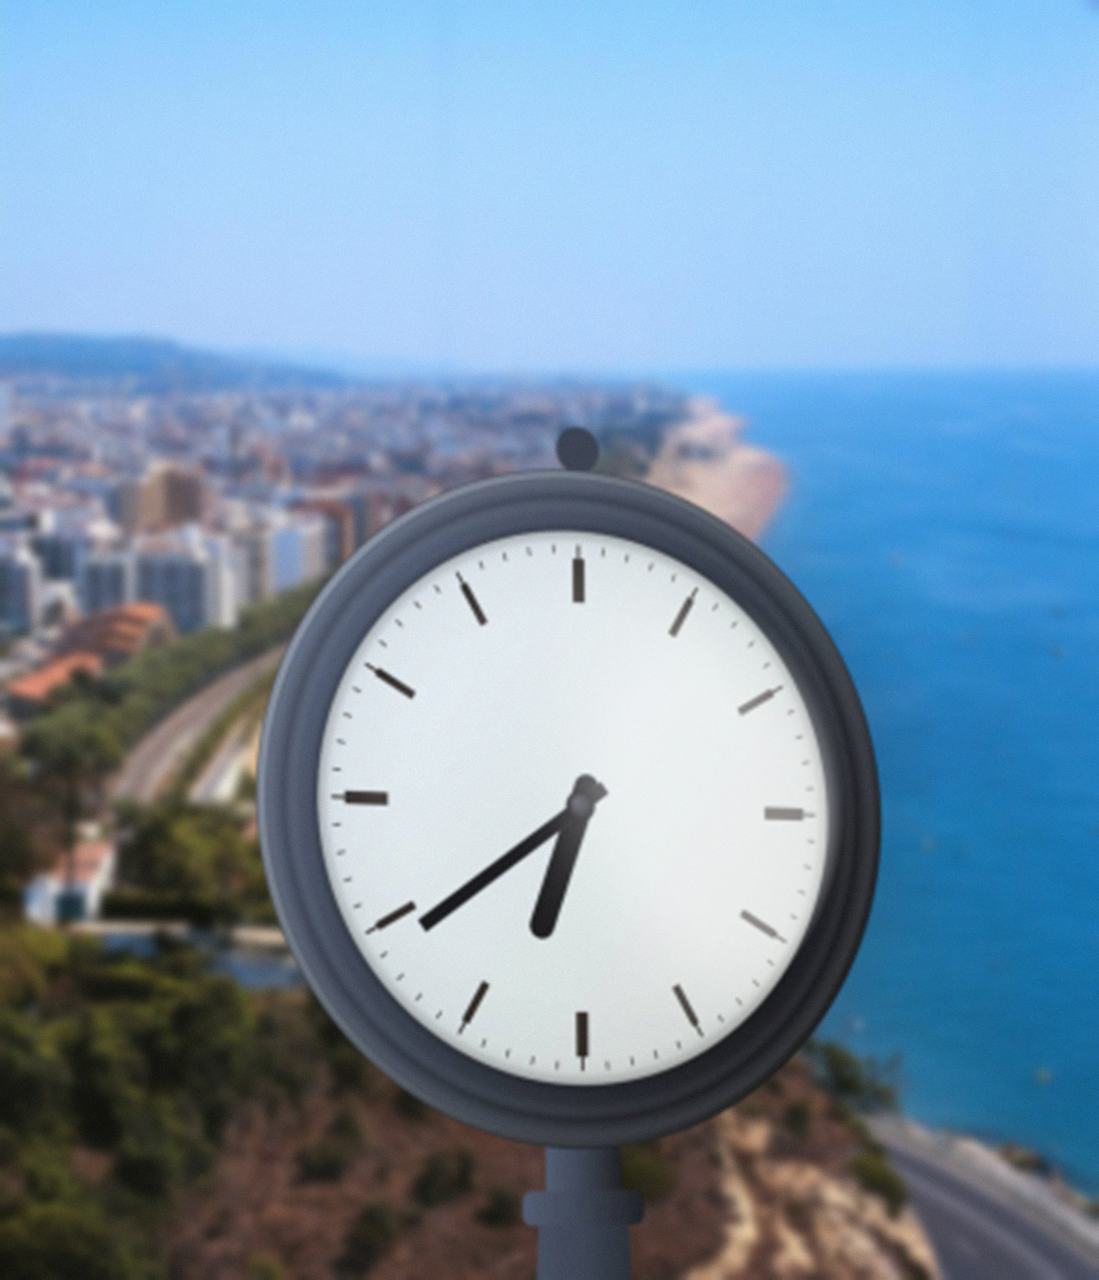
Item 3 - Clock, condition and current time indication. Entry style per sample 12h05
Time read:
6h39
